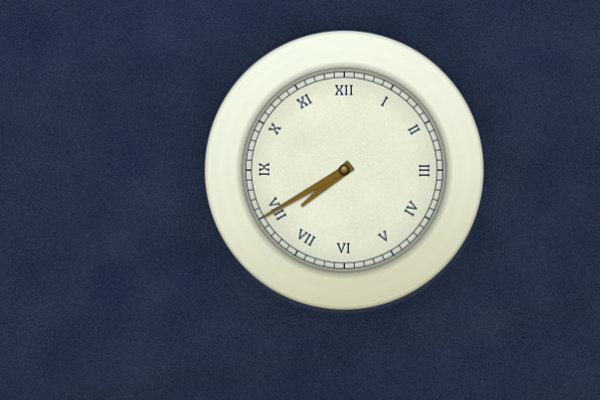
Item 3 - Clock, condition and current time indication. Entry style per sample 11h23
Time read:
7h40
